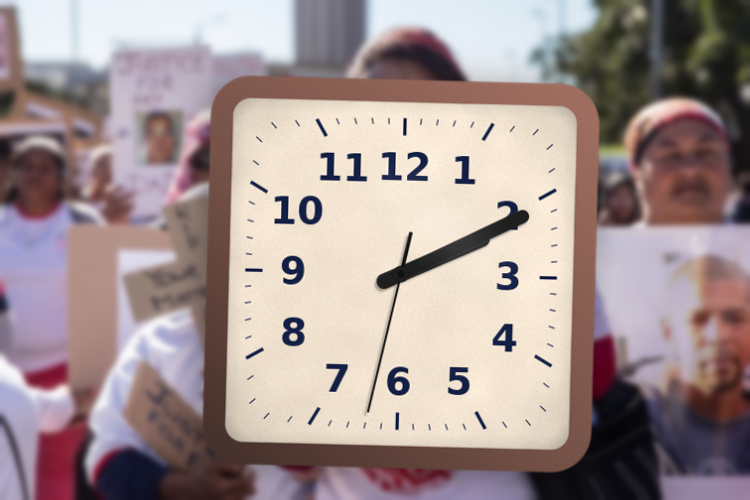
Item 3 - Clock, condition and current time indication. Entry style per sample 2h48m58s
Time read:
2h10m32s
